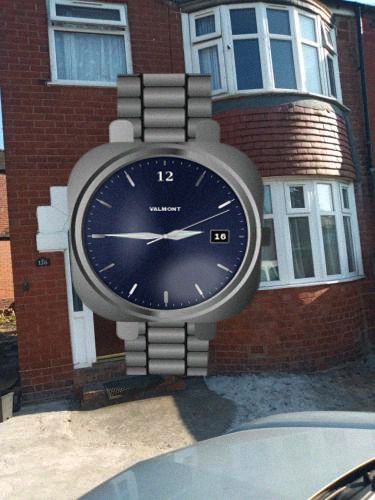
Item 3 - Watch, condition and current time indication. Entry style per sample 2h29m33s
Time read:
2h45m11s
